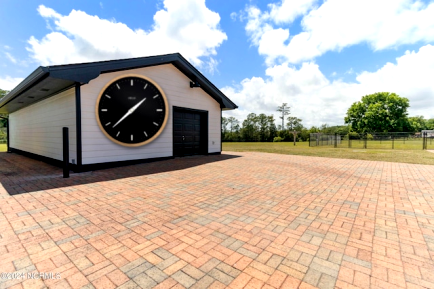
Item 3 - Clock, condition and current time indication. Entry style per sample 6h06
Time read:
1h38
